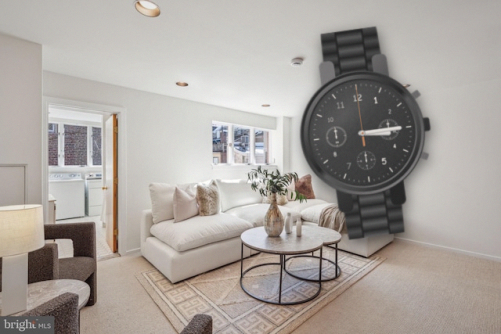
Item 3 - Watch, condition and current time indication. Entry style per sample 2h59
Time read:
3h15
